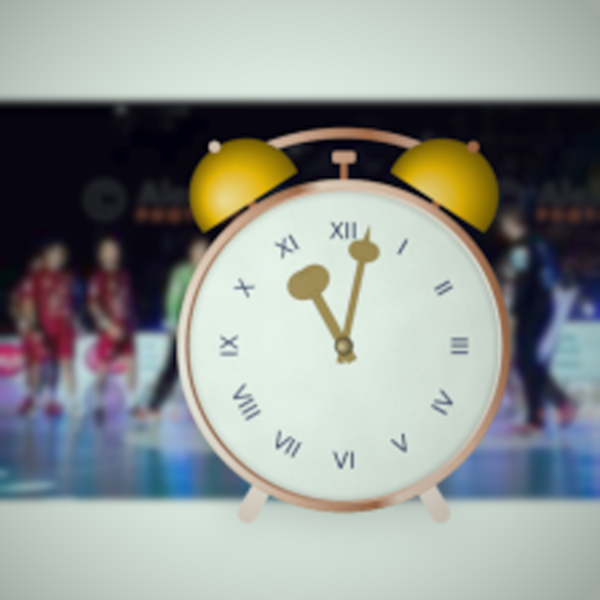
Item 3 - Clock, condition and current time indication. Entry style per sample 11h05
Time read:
11h02
